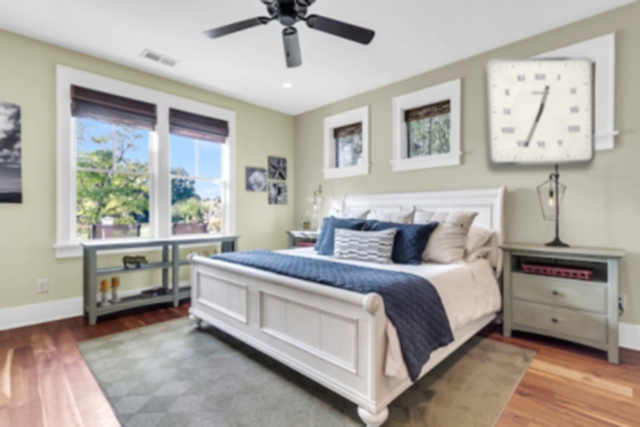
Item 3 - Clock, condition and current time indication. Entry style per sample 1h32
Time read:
12h34
